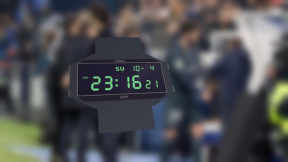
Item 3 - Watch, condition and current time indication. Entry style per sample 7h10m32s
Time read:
23h16m21s
